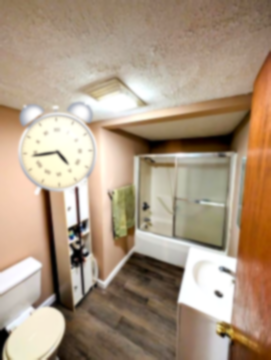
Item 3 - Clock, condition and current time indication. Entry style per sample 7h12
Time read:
4h44
